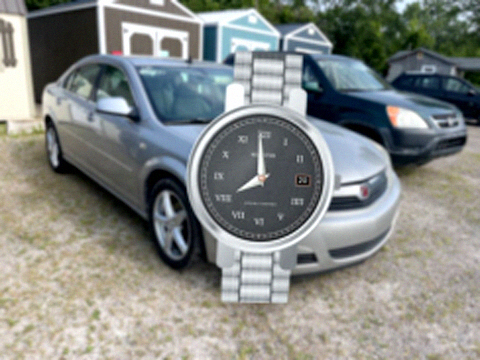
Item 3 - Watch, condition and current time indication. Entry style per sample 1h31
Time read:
7h59
